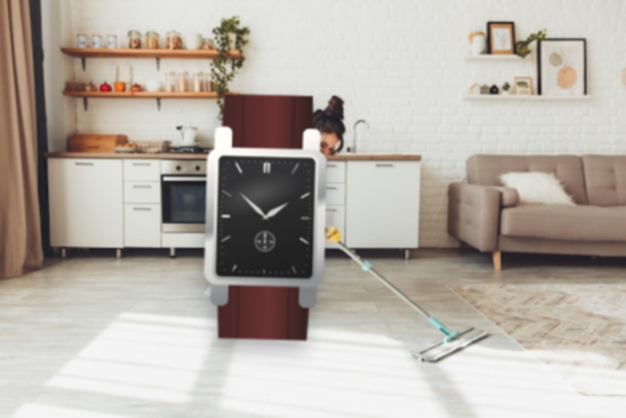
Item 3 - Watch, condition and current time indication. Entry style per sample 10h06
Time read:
1h52
